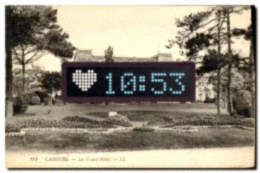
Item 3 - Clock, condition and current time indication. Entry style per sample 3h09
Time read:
10h53
